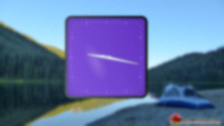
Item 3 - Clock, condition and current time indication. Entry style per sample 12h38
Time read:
9h17
